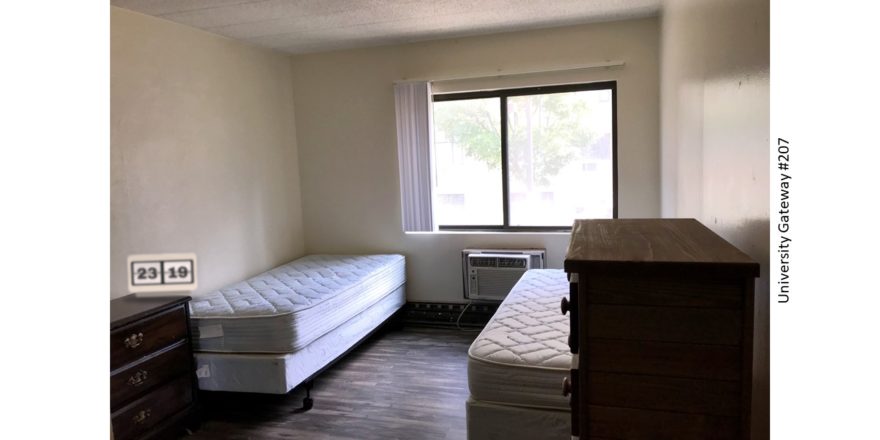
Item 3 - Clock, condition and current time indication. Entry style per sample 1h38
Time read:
23h19
